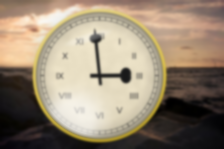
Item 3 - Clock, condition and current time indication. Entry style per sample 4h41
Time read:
2h59
